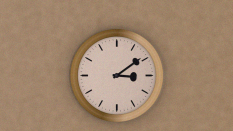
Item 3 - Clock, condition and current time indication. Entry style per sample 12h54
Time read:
3h09
